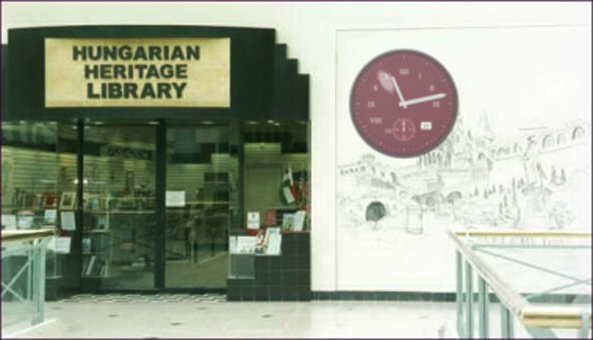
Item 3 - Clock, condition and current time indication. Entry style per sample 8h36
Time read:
11h13
